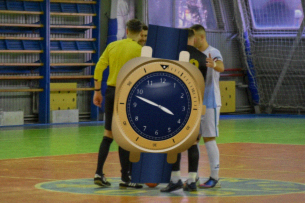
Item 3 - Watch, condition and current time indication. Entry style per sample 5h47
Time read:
3h48
